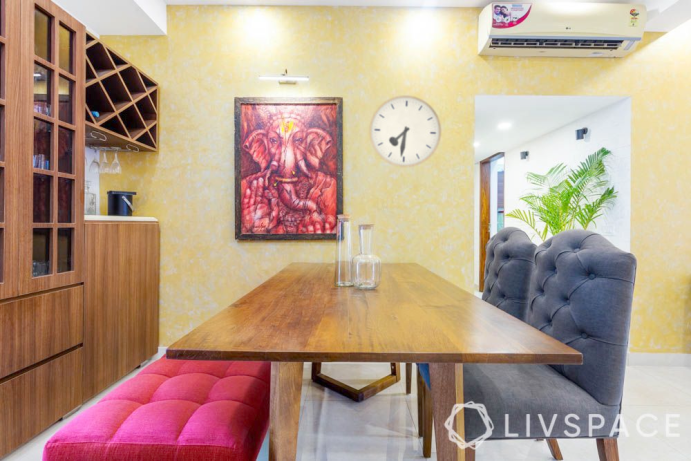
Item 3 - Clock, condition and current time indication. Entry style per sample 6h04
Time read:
7h31
